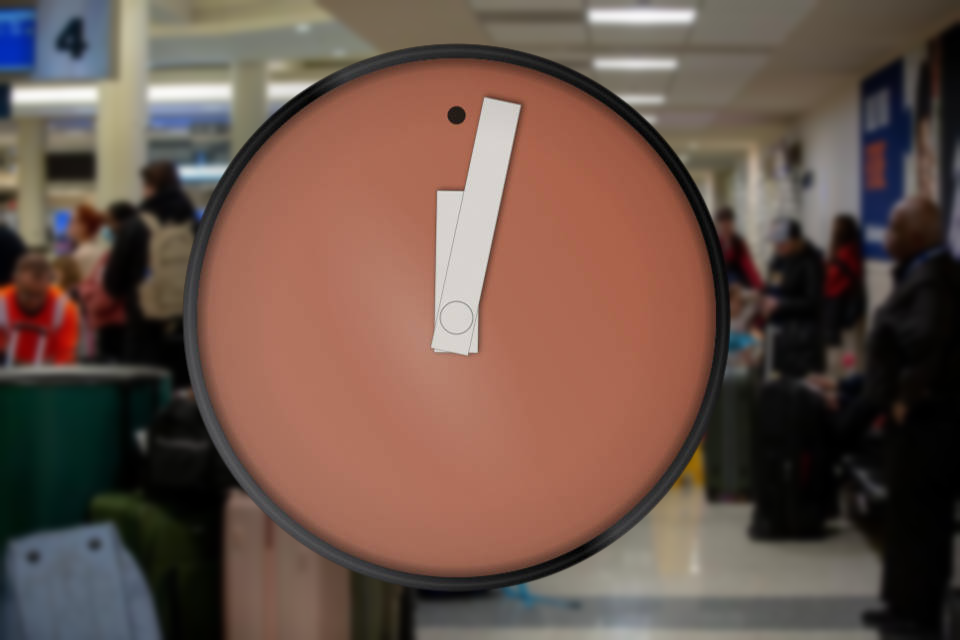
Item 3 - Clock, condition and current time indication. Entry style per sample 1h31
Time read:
12h02
